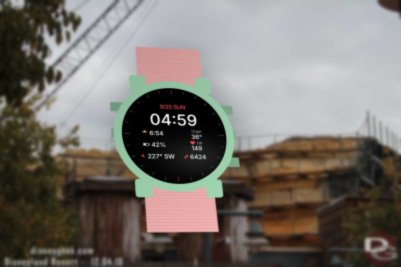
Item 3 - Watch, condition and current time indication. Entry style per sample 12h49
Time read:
4h59
